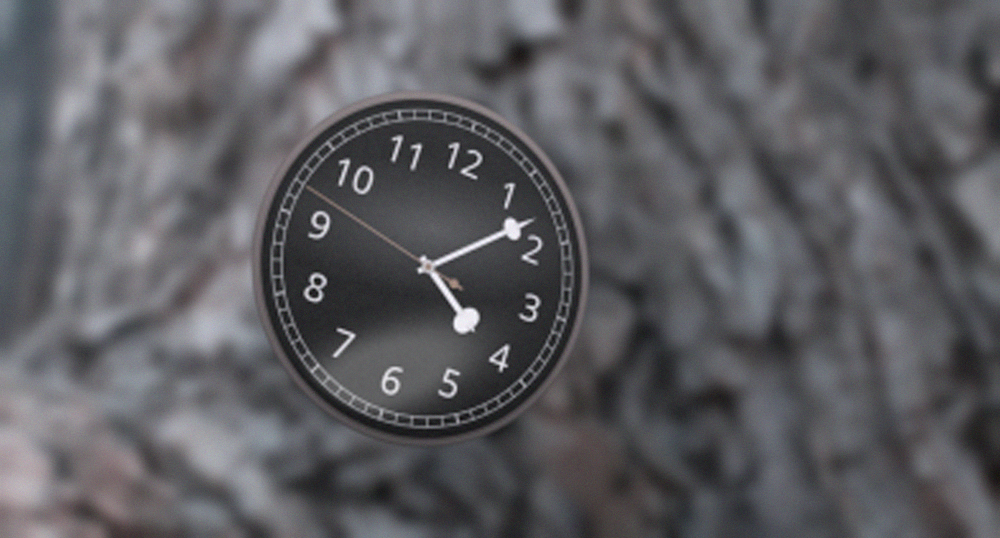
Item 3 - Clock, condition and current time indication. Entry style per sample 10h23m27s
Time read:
4h07m47s
